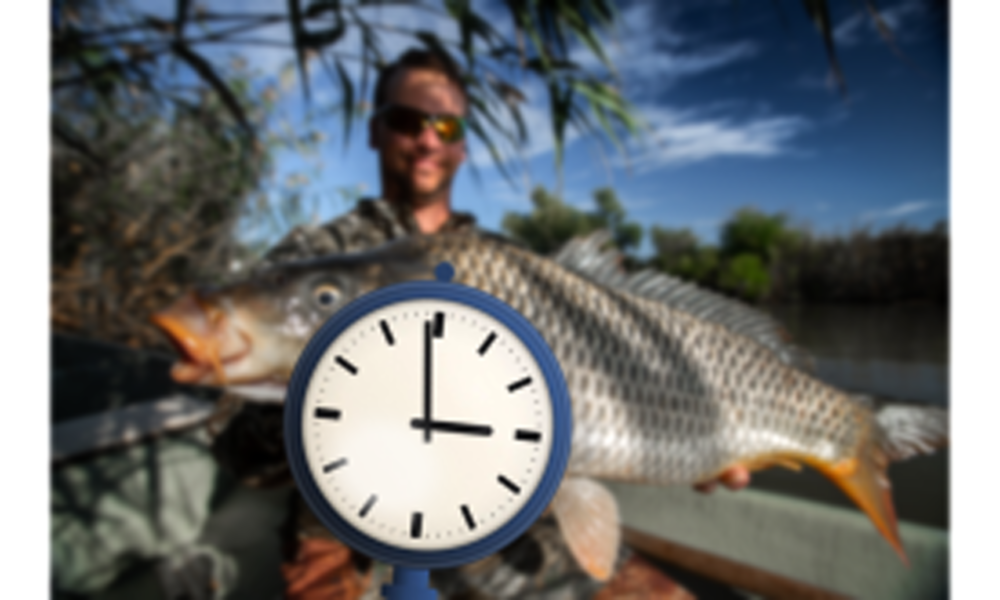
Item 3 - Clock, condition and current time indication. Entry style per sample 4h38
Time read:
2h59
